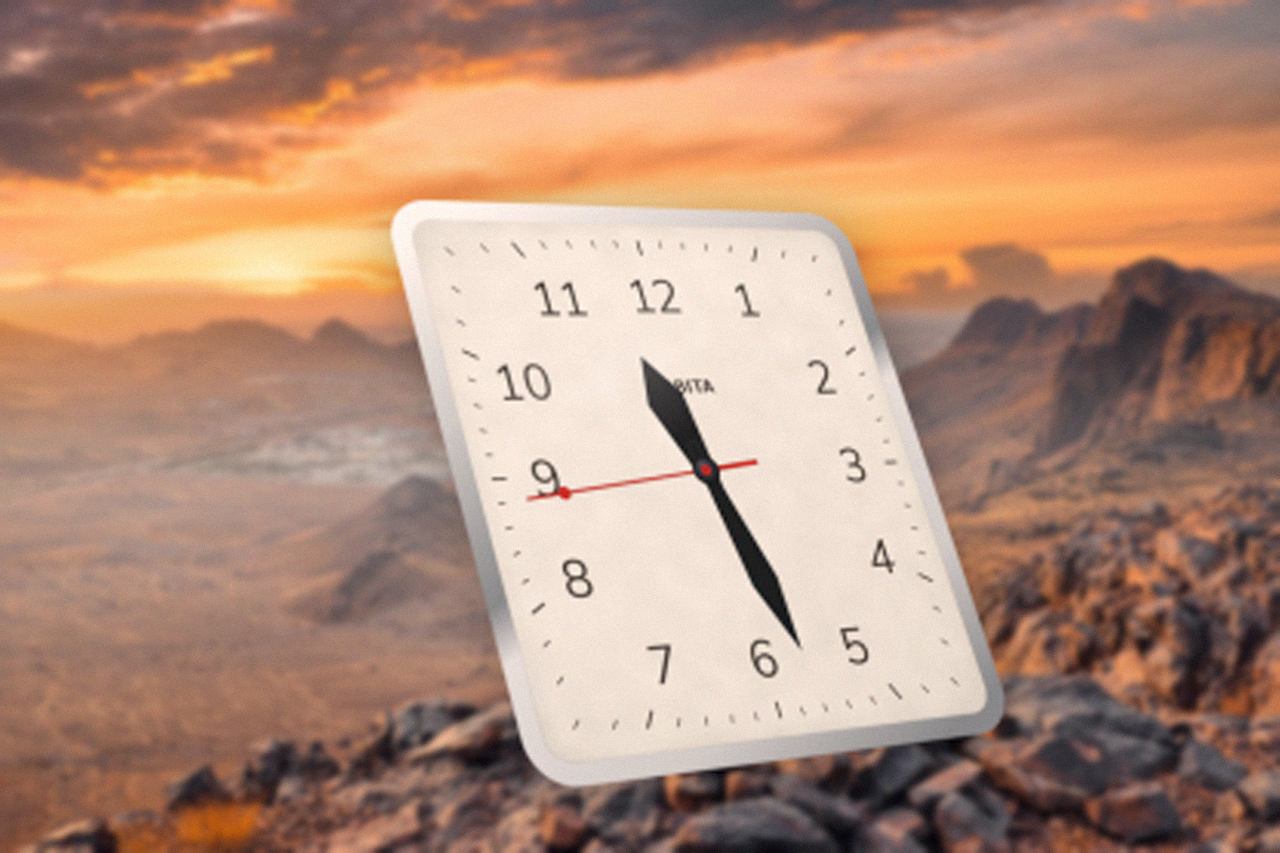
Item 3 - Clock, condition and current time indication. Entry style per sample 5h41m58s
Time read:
11h27m44s
